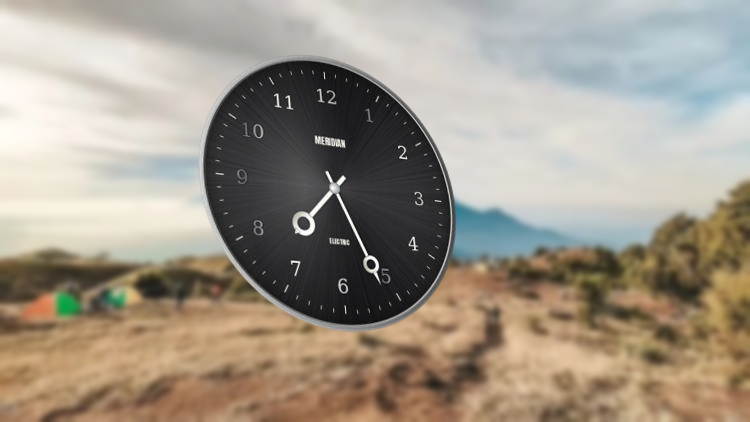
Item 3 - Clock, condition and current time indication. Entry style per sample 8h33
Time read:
7h26
